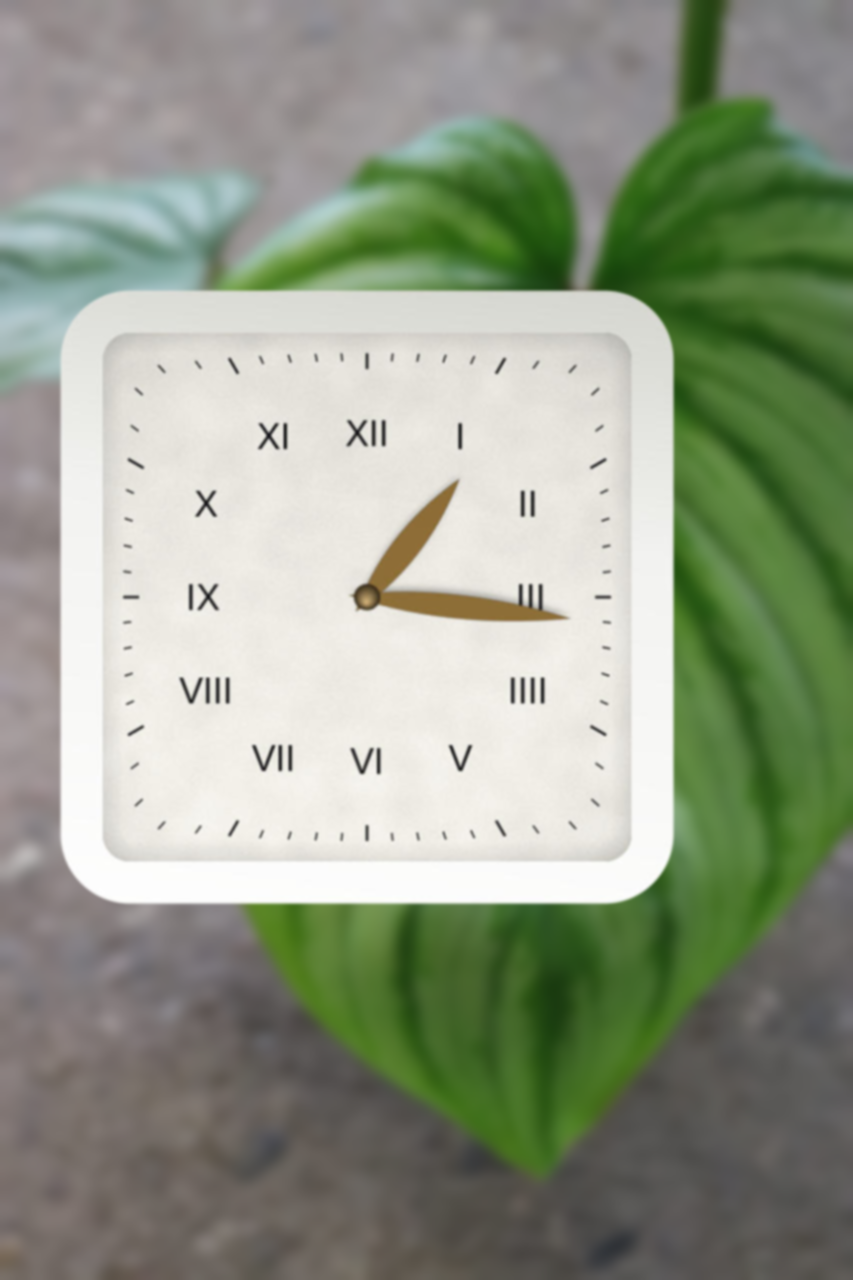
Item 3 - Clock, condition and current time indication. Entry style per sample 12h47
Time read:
1h16
